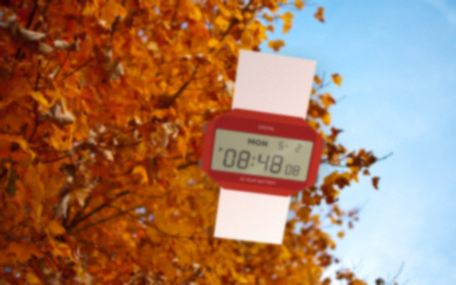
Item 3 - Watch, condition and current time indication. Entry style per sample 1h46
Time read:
8h48
